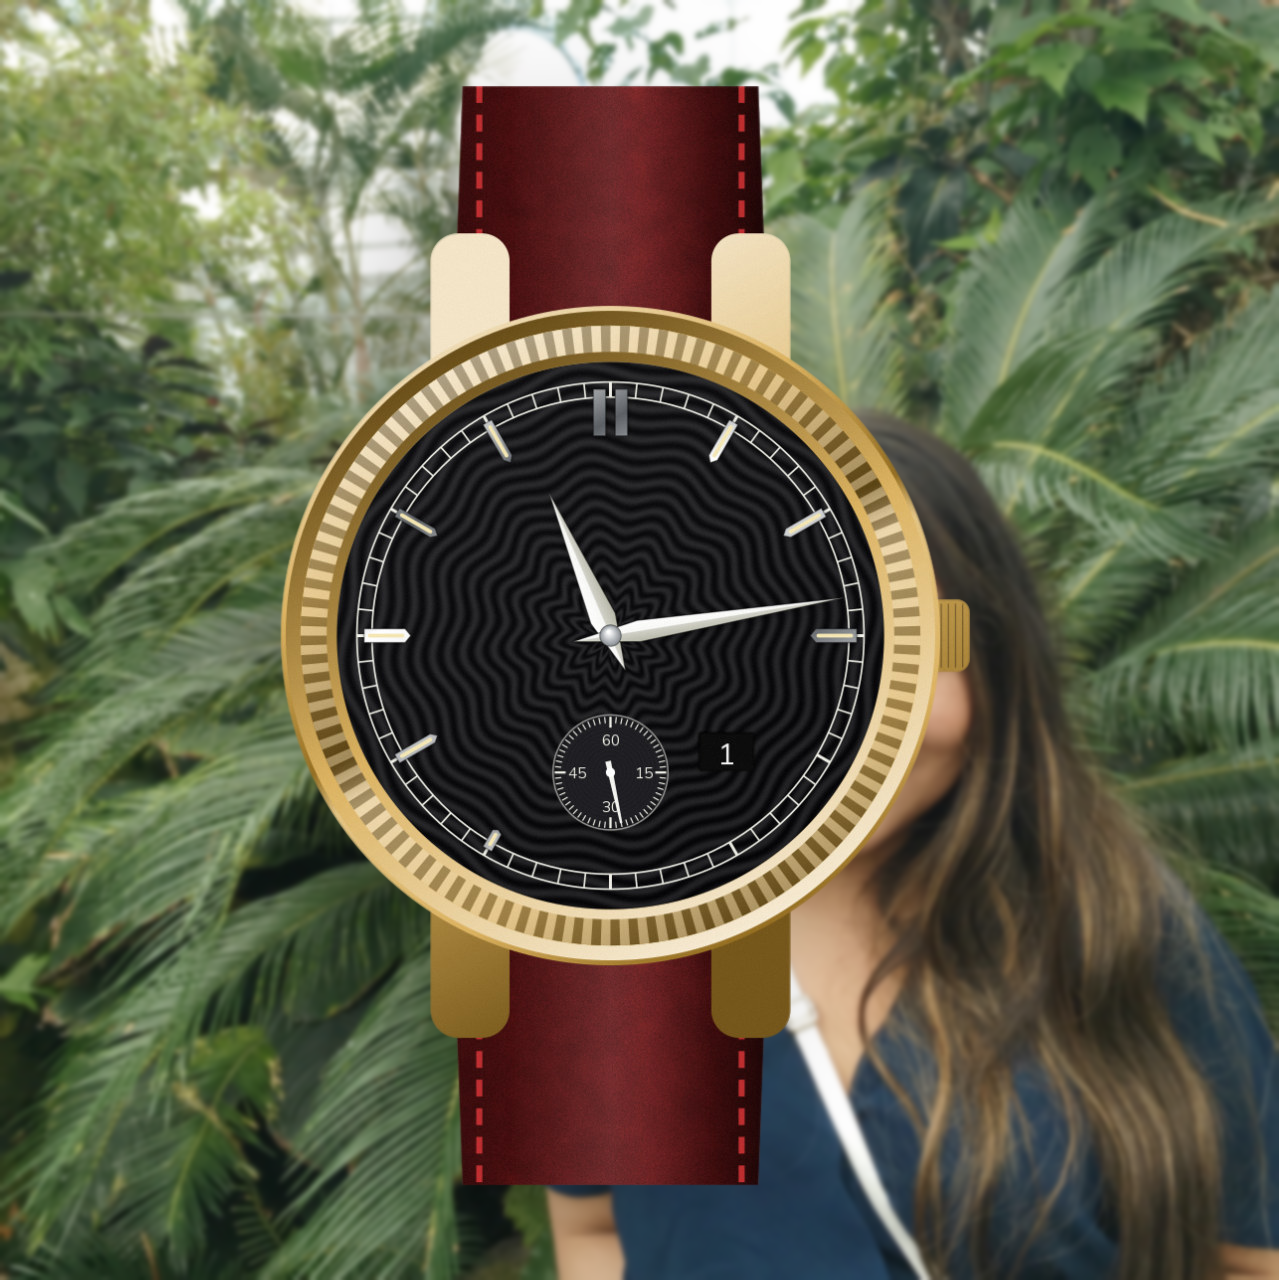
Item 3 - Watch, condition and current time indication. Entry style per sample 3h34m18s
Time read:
11h13m28s
